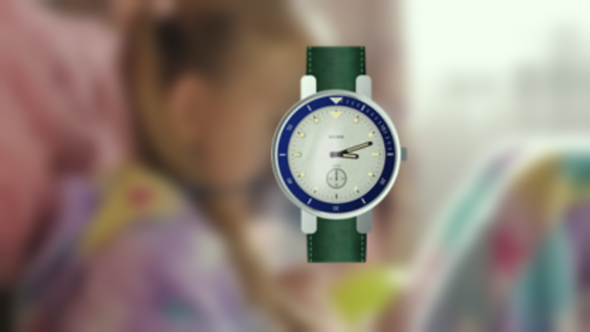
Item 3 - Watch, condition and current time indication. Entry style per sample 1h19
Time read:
3h12
